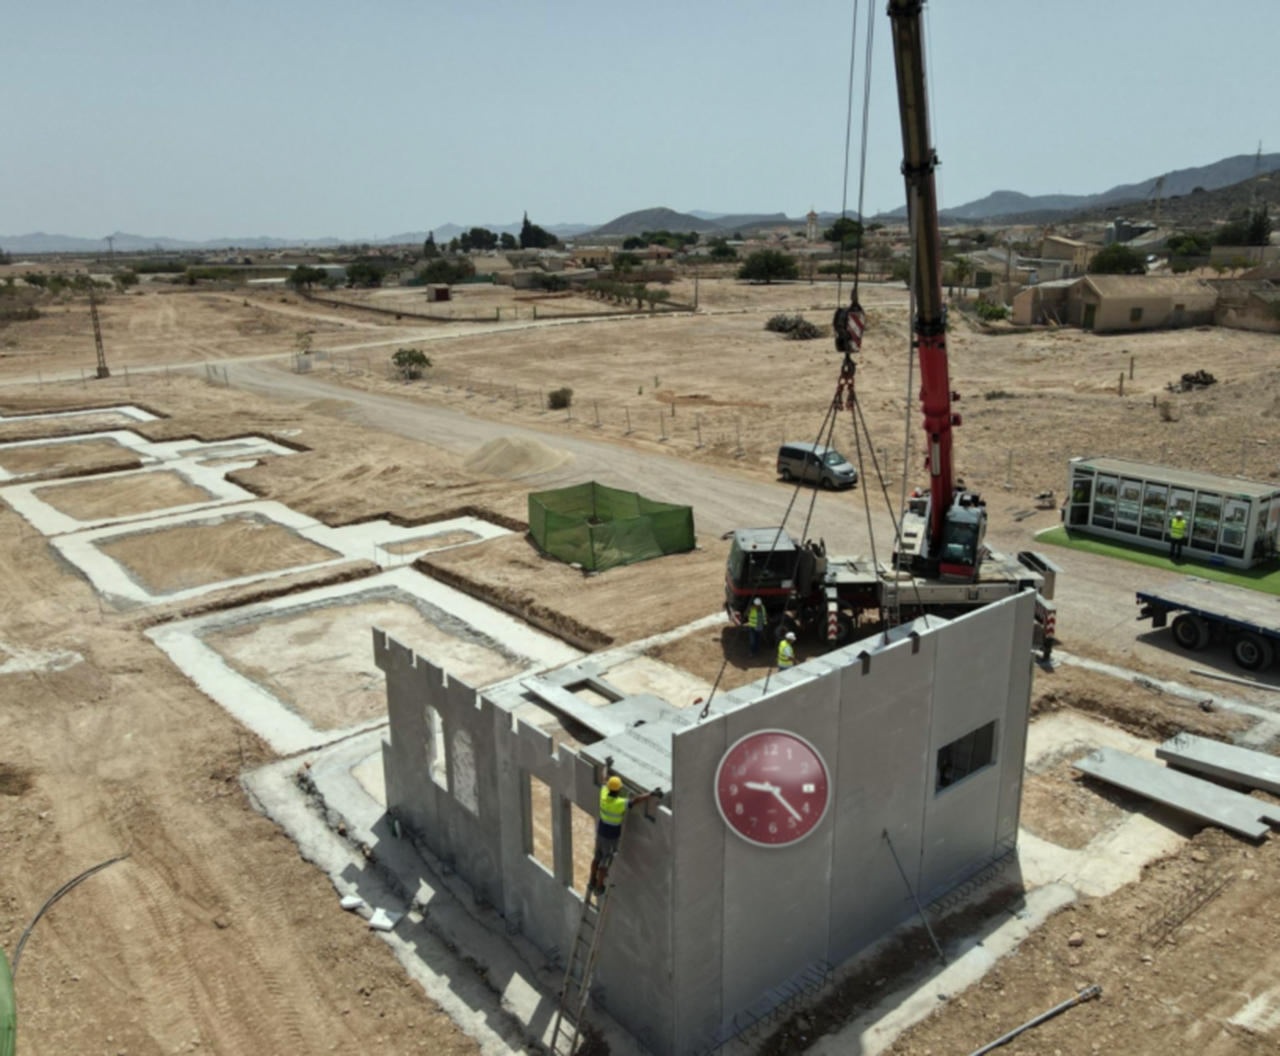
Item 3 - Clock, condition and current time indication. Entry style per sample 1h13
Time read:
9h23
